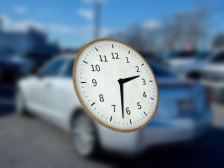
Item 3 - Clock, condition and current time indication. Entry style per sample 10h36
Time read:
2h32
